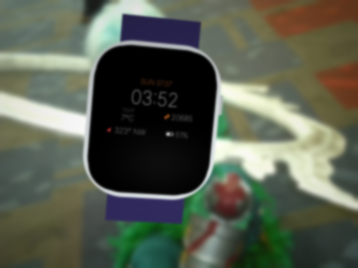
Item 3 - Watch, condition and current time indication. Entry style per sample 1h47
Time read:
3h52
